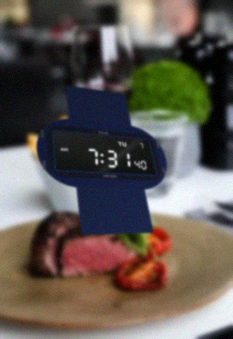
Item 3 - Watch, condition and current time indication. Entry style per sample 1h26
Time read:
7h31
